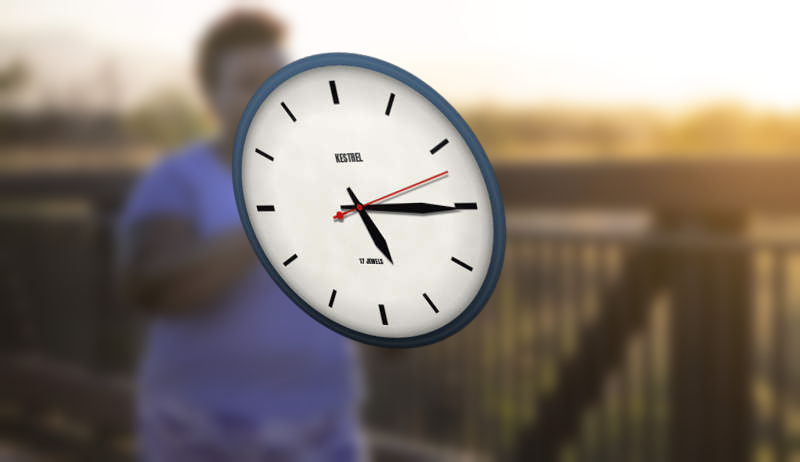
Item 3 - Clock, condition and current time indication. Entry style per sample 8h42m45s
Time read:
5h15m12s
